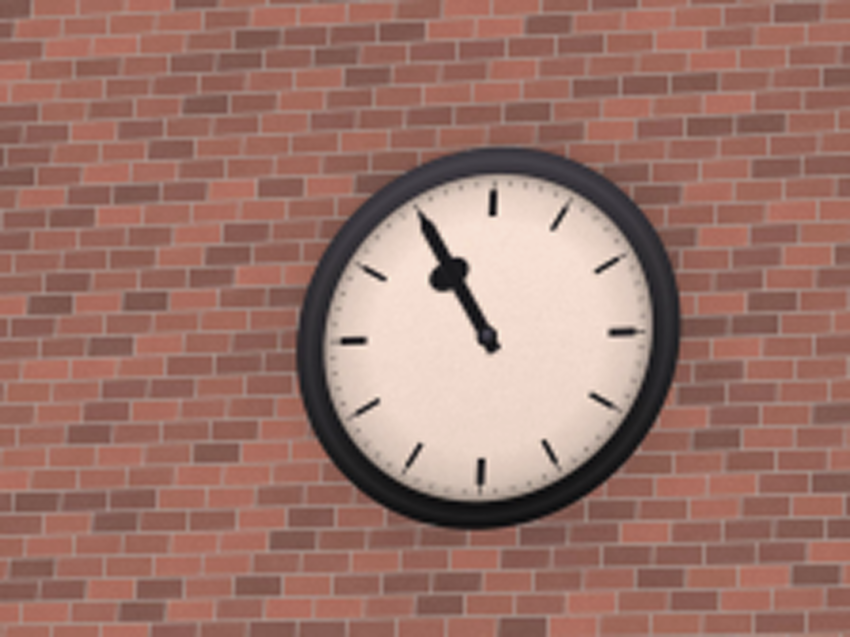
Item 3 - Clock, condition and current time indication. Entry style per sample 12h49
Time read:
10h55
